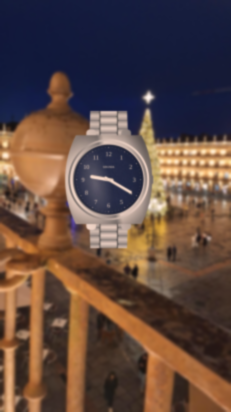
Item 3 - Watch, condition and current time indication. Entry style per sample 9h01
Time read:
9h20
